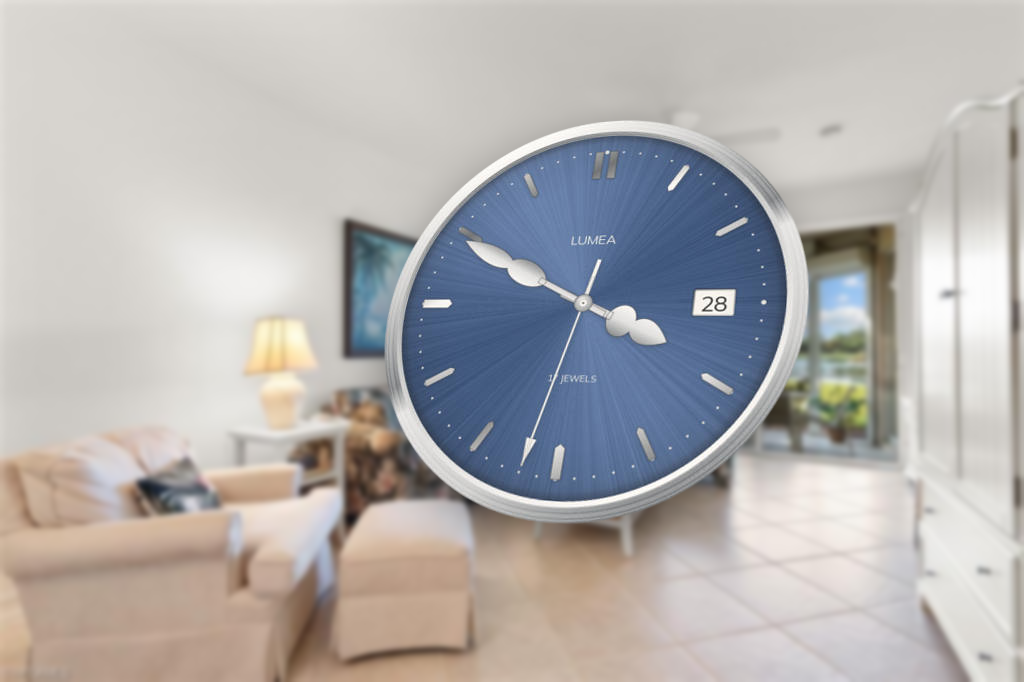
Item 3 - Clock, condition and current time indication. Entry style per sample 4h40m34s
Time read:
3h49m32s
